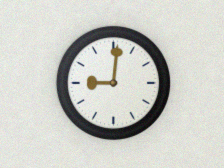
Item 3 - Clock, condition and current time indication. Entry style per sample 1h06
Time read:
9h01
